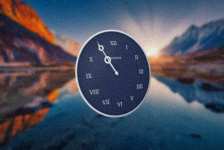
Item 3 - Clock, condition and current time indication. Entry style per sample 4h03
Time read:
10h55
